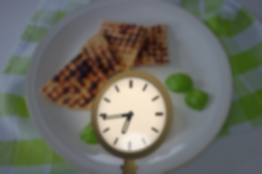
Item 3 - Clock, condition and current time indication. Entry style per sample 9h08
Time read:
6h44
